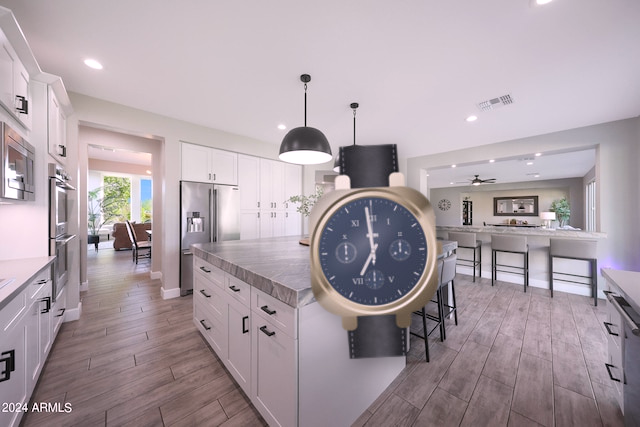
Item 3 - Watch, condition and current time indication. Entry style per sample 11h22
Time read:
6h59
